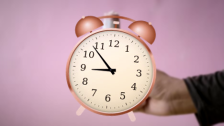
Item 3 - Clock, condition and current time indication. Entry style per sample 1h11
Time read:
8h53
